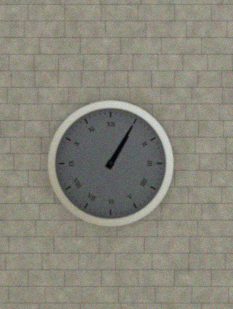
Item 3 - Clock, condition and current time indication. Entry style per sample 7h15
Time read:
1h05
